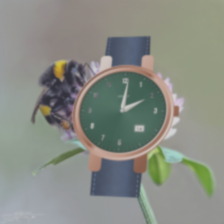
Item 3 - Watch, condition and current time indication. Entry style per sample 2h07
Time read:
2h01
